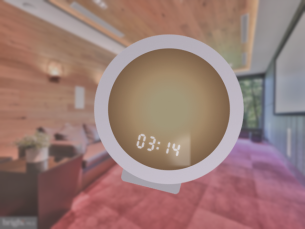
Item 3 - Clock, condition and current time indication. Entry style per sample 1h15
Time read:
3h14
